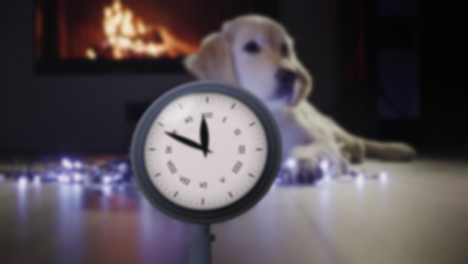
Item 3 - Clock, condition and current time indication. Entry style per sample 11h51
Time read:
11h49
